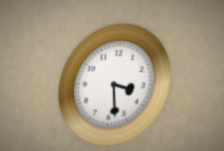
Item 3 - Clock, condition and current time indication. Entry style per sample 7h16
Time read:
3h28
